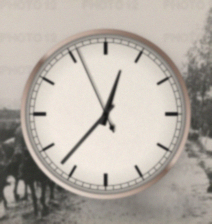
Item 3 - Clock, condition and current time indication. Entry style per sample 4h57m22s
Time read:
12h36m56s
